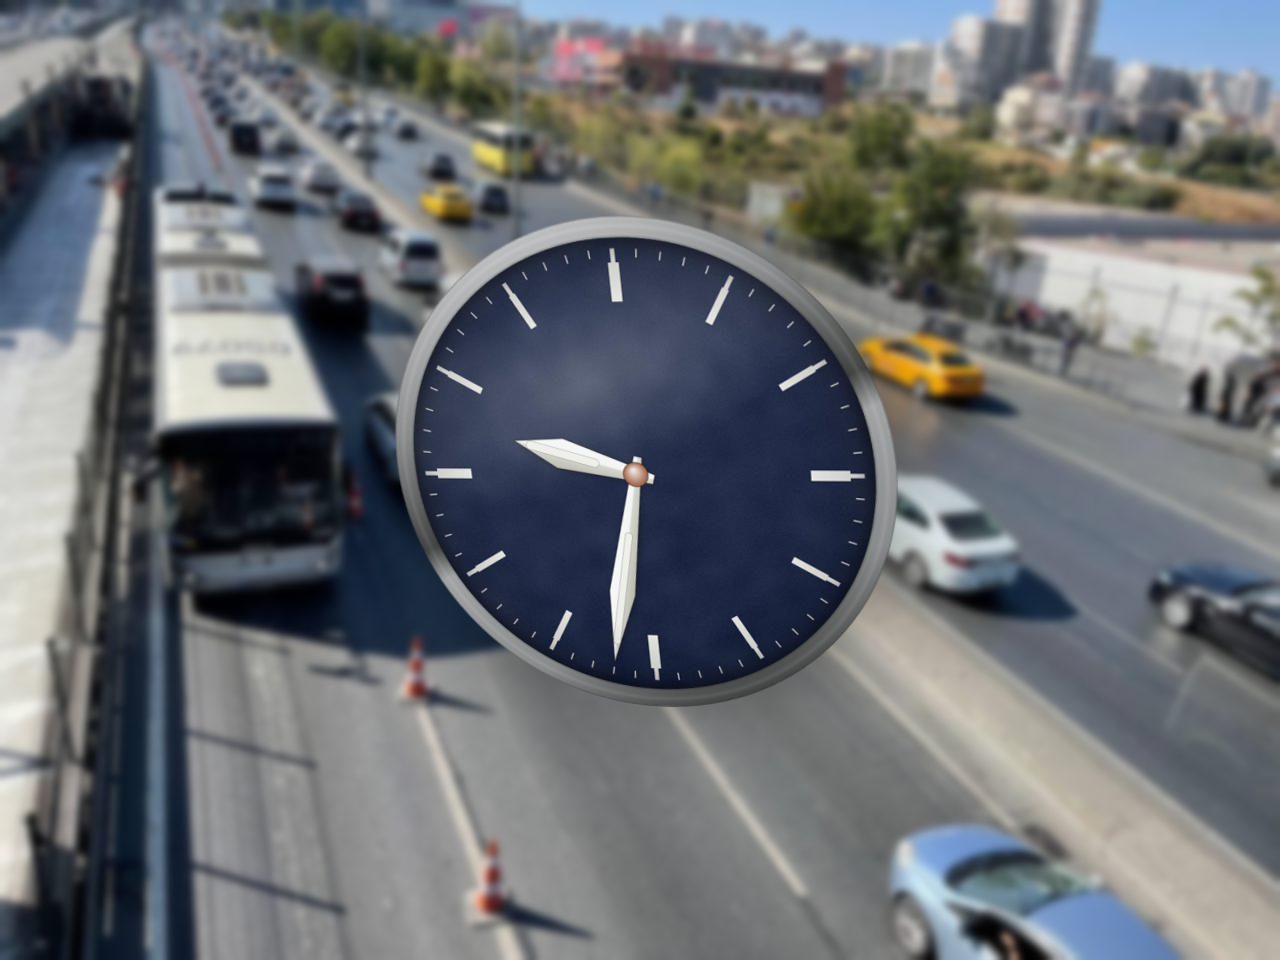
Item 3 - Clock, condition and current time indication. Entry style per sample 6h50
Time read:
9h32
